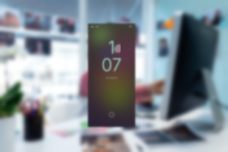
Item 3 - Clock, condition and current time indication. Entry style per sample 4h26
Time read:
1h07
